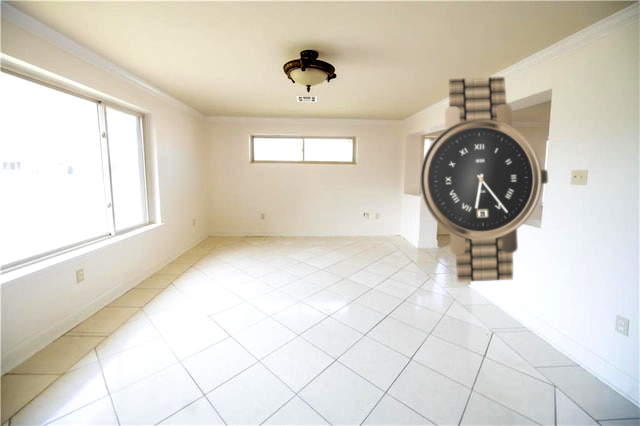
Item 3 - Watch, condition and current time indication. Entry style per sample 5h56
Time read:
6h24
